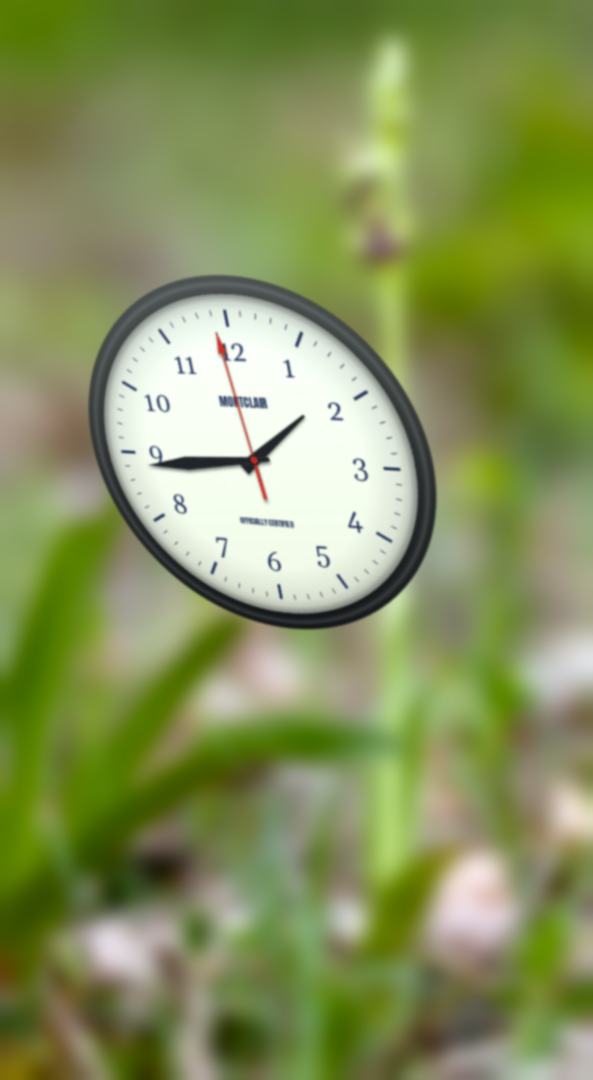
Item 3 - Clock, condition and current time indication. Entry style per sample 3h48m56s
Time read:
1h43m59s
